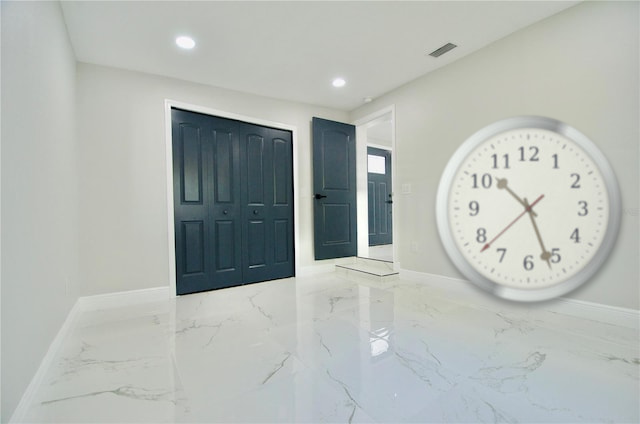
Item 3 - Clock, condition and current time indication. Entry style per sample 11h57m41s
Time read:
10h26m38s
